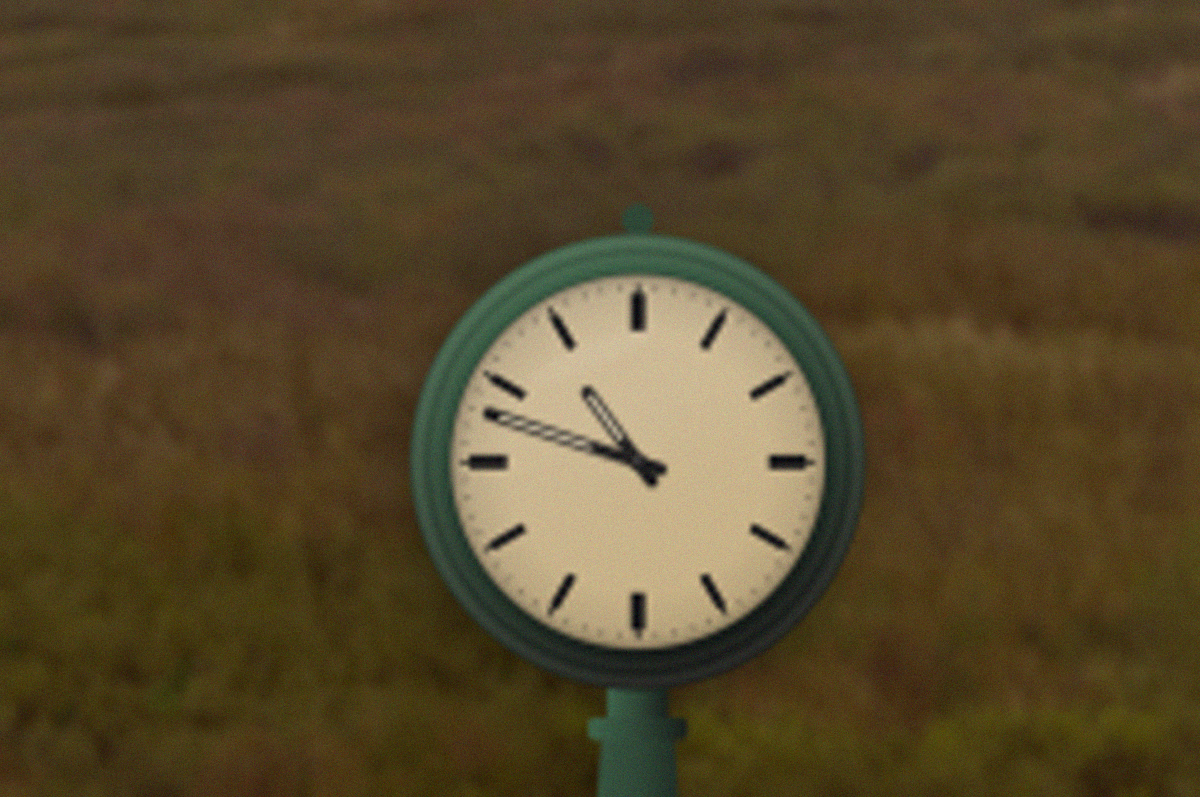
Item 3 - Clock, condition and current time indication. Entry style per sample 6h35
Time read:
10h48
